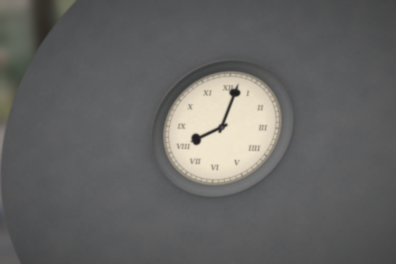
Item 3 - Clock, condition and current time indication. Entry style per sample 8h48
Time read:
8h02
